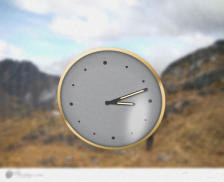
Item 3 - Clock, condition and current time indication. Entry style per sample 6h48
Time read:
3h12
